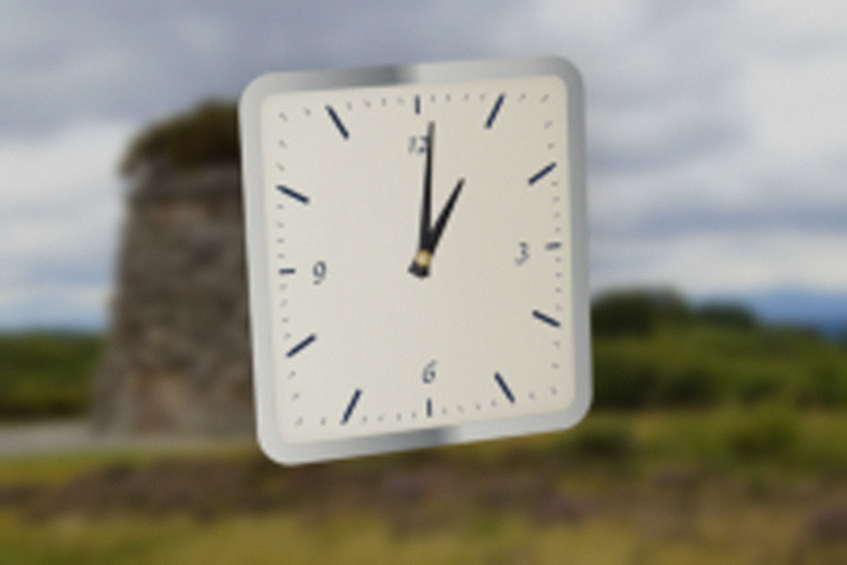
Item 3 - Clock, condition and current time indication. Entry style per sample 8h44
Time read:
1h01
